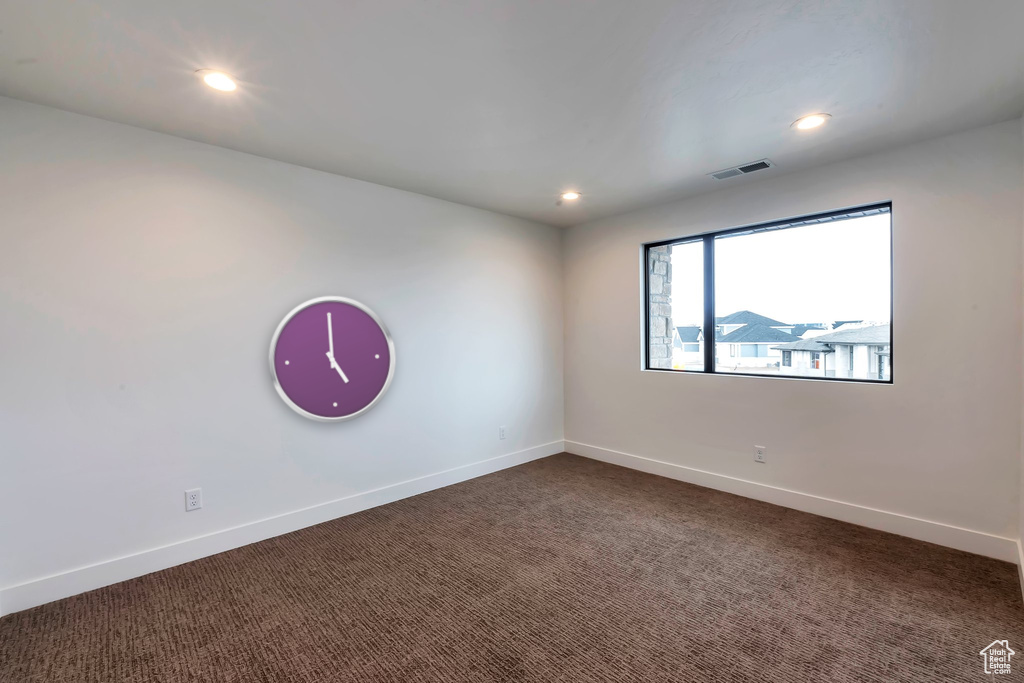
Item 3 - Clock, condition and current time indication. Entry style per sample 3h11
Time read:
5h00
